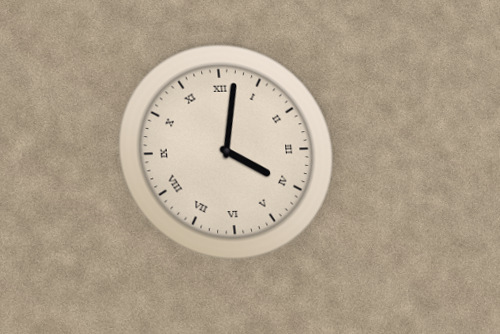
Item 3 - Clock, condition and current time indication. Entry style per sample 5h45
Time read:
4h02
